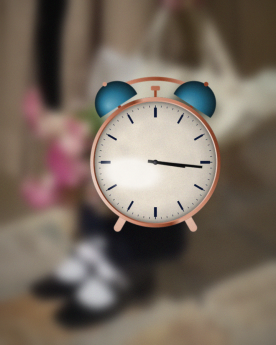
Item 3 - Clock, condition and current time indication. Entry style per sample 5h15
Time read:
3h16
